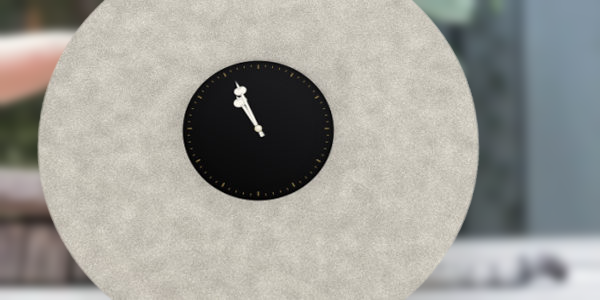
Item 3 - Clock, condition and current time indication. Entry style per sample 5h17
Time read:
10h56
